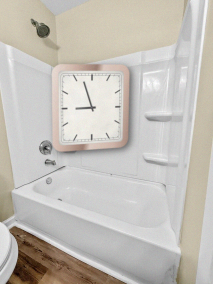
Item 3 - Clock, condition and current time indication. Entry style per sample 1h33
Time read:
8h57
